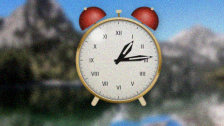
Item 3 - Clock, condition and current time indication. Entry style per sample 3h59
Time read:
1h14
